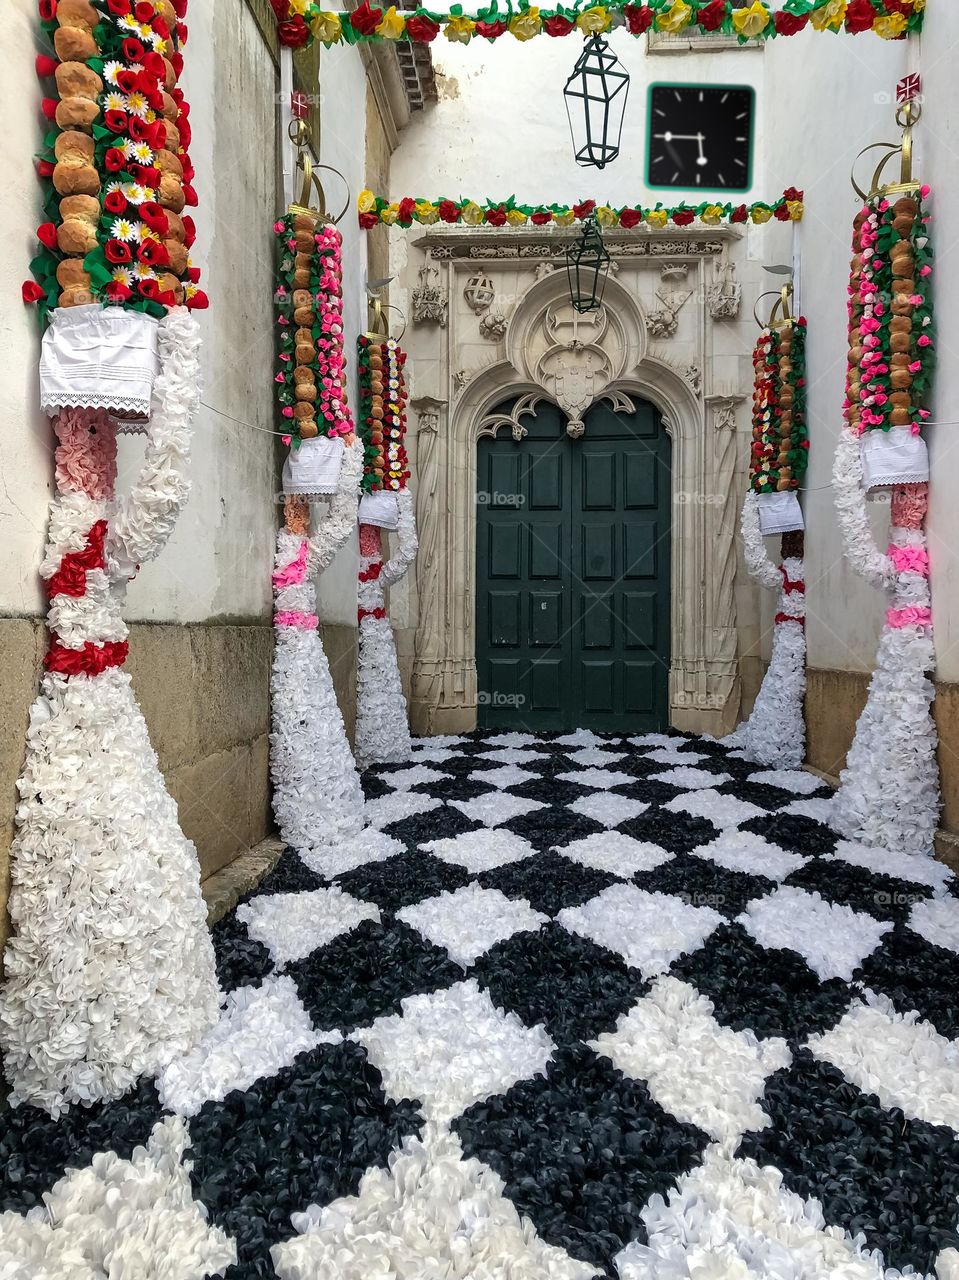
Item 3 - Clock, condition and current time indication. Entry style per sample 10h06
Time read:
5h45
